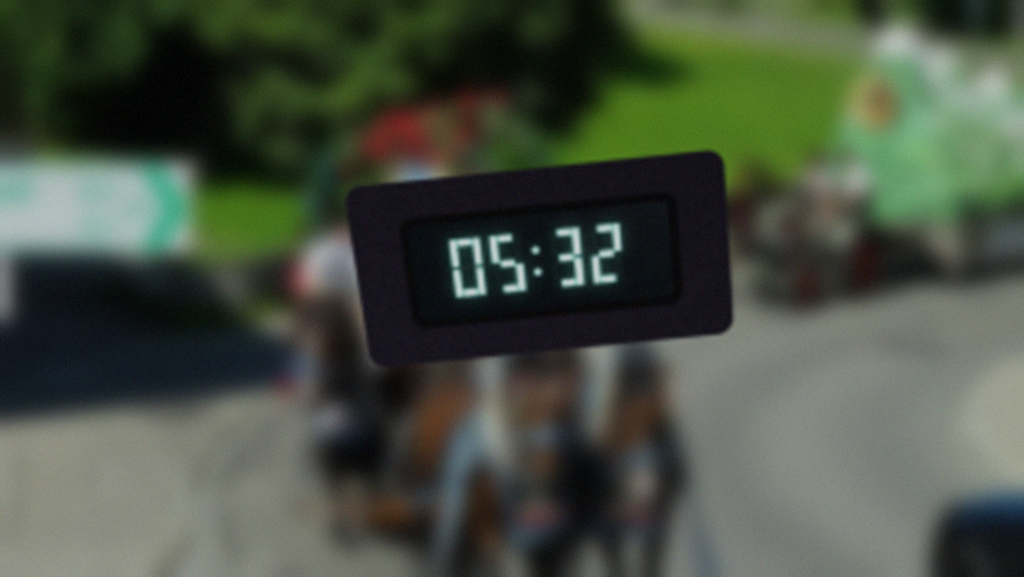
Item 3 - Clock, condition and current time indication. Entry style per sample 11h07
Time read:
5h32
